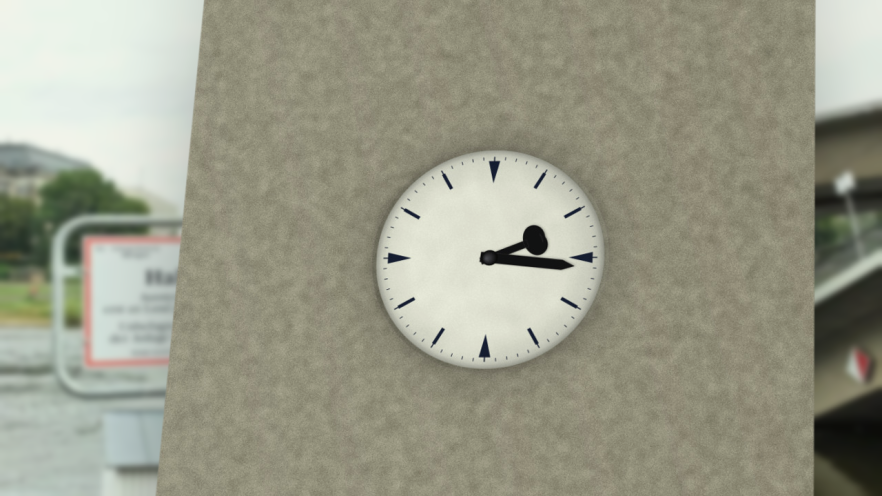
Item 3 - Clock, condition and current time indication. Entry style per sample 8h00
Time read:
2h16
